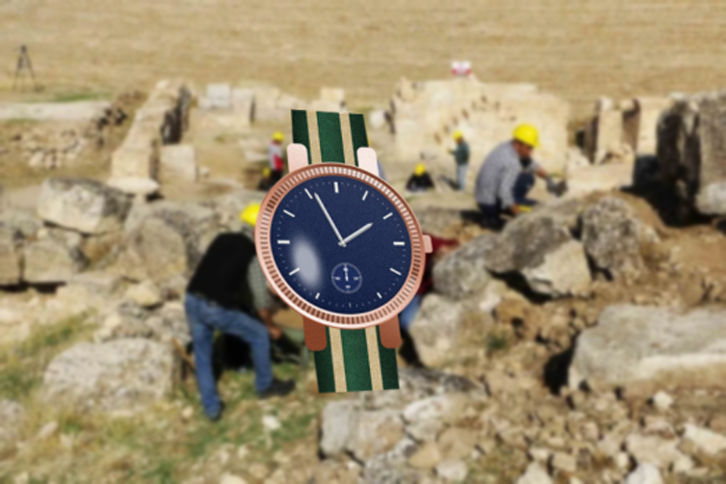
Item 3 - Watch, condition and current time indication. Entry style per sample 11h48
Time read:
1h56
